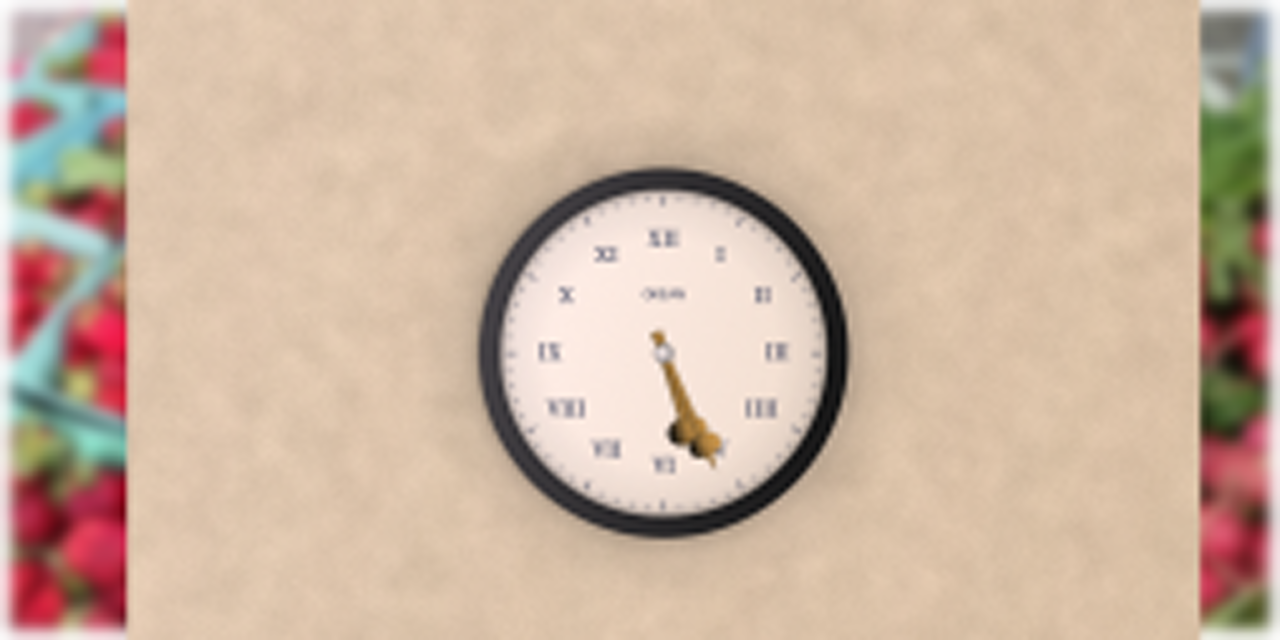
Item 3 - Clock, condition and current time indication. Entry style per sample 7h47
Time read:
5h26
